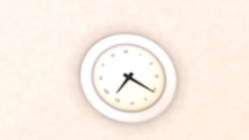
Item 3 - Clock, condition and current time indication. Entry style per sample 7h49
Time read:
7h21
